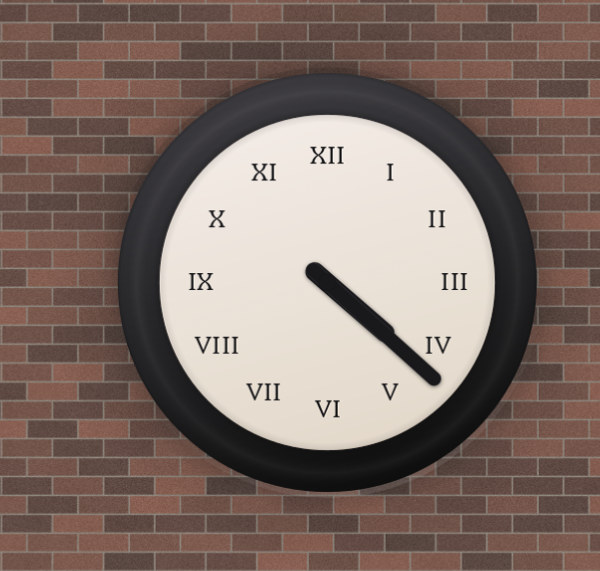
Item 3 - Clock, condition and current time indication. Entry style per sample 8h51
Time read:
4h22
